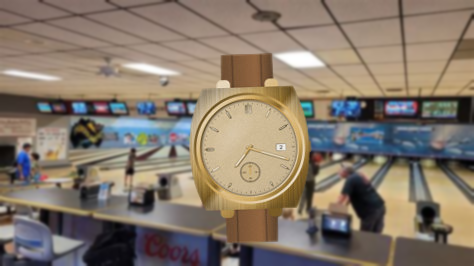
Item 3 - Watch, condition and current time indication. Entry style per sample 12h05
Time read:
7h18
